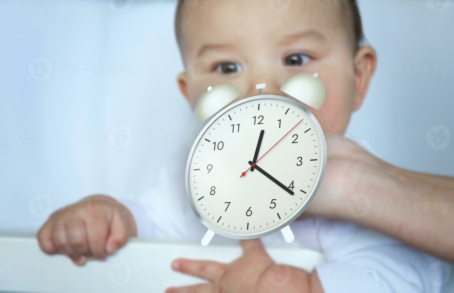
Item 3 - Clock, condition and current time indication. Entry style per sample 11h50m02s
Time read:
12h21m08s
